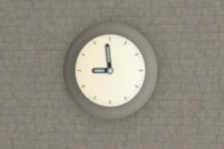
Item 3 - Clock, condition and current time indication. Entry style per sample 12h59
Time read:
8h59
